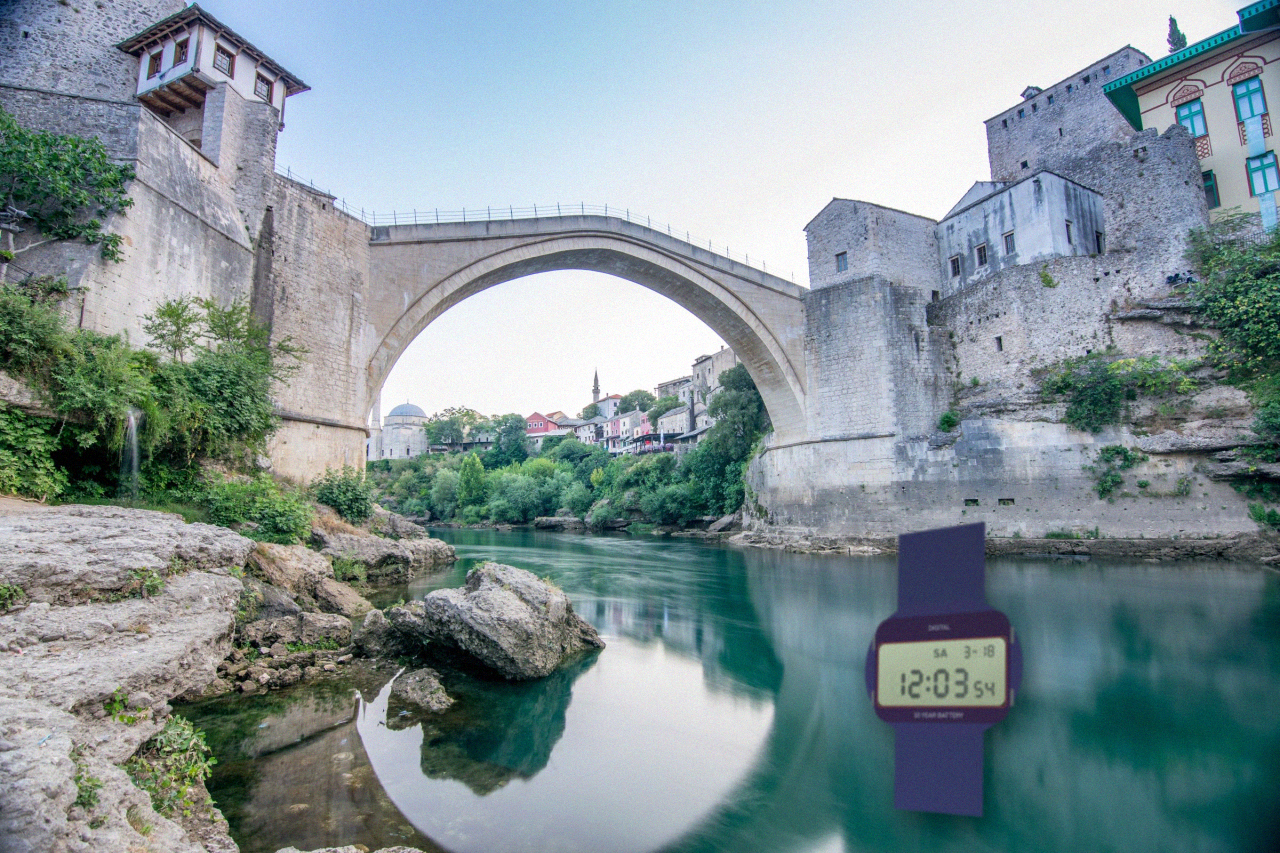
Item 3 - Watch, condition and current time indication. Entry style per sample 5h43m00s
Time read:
12h03m54s
